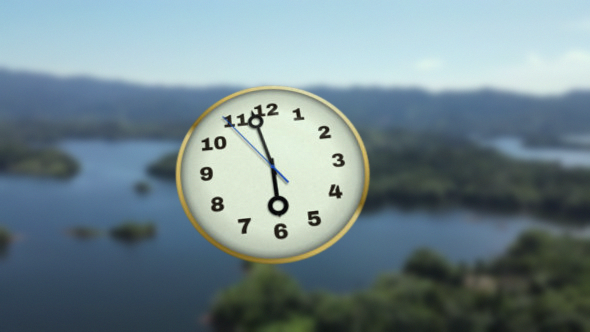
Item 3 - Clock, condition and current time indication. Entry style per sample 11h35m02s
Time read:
5h57m54s
